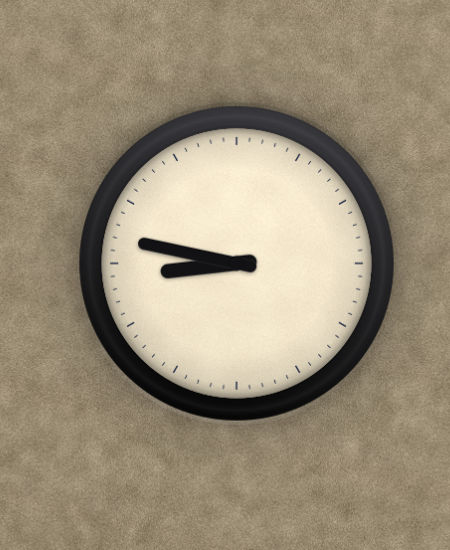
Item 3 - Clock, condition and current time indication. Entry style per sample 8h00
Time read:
8h47
